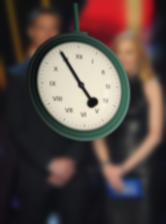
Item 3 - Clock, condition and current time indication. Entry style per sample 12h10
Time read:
4h55
